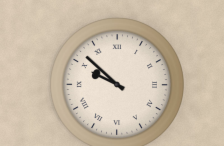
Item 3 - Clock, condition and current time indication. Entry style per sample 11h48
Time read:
9h52
